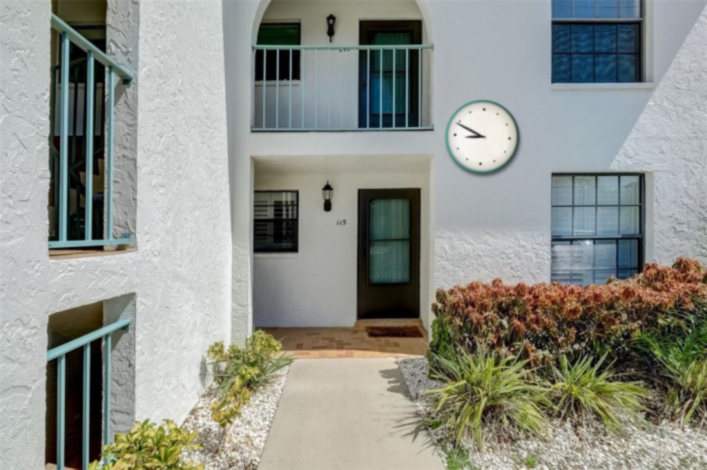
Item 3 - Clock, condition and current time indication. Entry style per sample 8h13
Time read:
8h49
